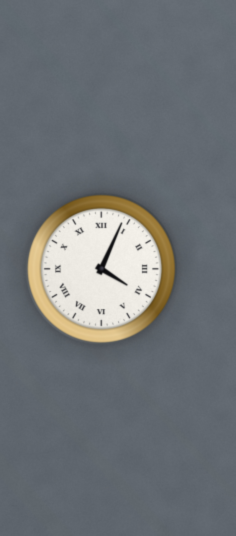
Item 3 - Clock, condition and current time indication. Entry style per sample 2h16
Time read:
4h04
